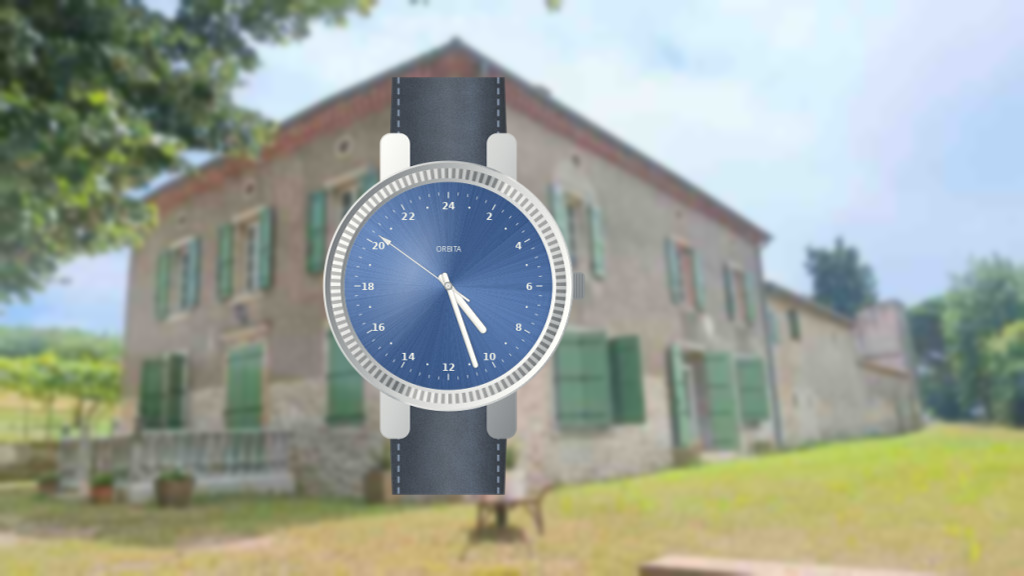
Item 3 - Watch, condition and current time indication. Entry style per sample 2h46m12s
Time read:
9h26m51s
